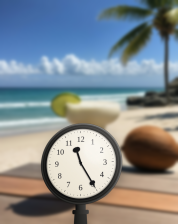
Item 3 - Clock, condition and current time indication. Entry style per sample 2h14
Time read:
11h25
